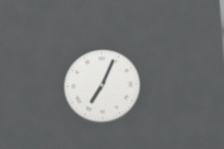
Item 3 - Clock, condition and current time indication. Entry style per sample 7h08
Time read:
7h04
